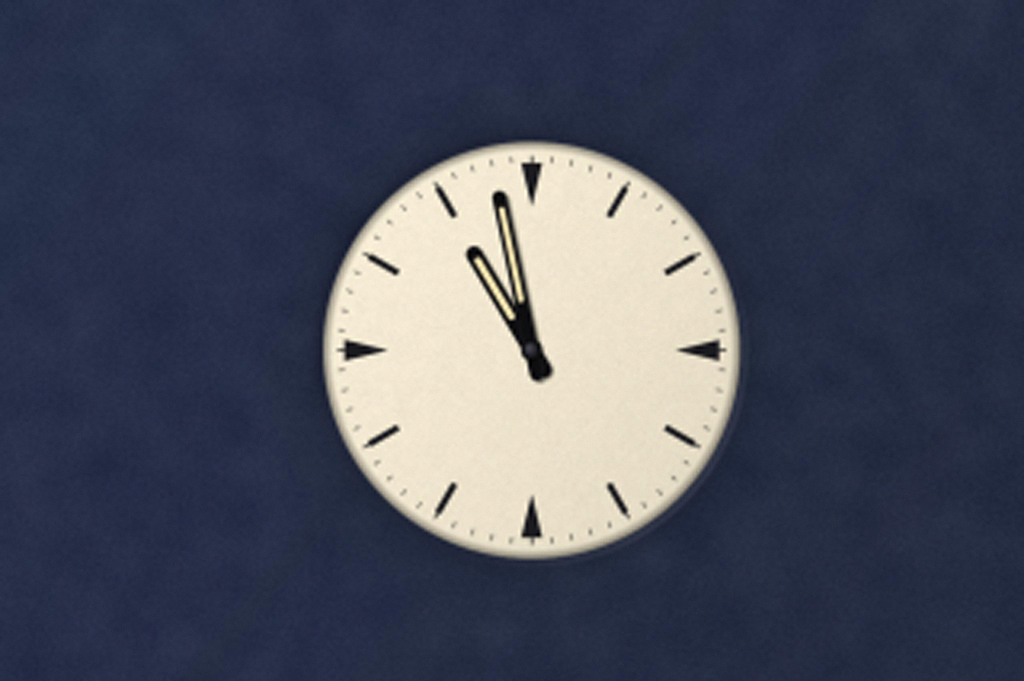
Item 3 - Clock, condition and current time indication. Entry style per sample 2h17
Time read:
10h58
